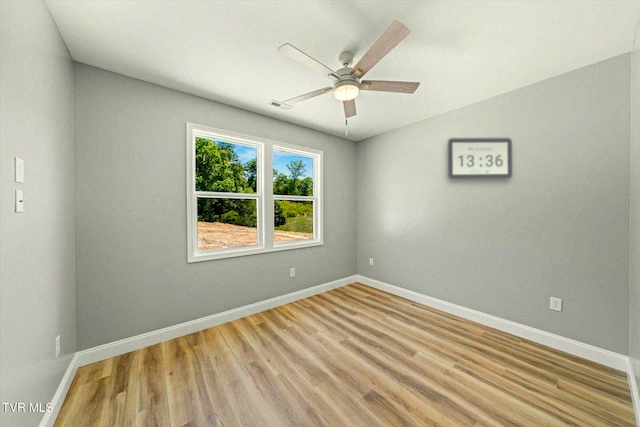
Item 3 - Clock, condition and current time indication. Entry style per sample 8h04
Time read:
13h36
